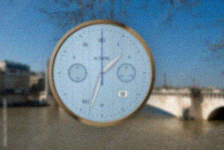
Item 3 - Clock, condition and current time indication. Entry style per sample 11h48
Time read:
1h33
